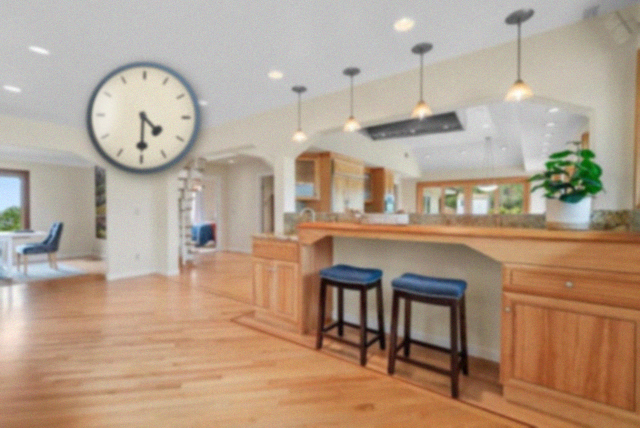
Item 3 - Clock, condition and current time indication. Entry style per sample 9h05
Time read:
4h30
